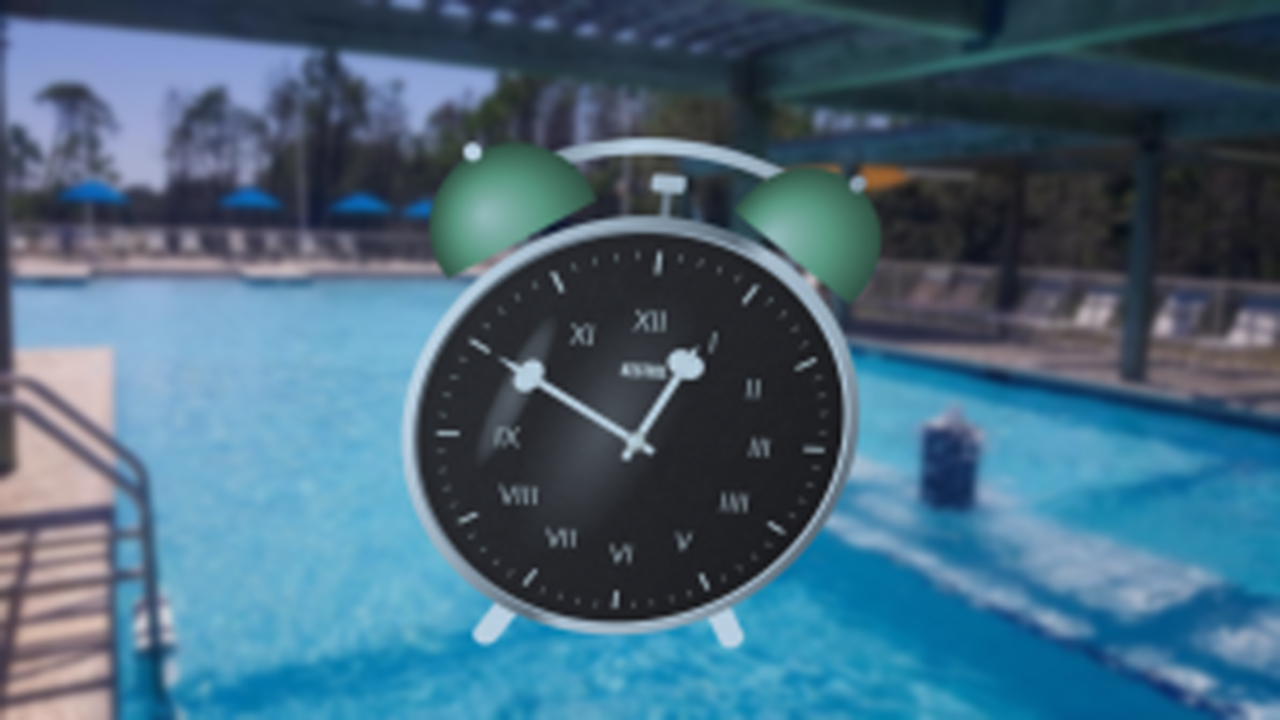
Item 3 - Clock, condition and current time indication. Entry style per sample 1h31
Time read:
12h50
